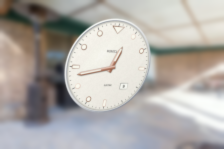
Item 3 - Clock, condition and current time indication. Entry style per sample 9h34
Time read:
12h43
